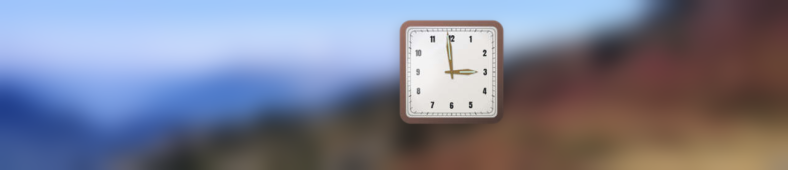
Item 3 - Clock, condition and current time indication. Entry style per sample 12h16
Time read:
2h59
